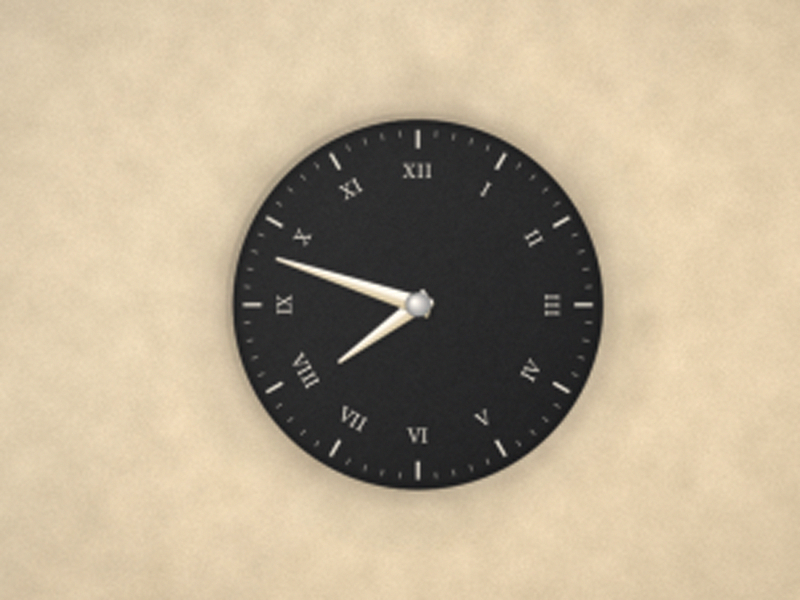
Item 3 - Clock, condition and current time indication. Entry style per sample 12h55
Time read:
7h48
